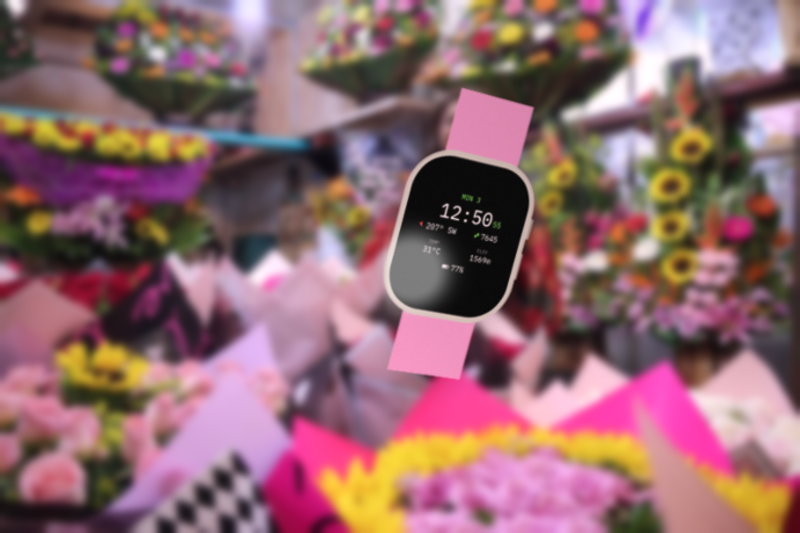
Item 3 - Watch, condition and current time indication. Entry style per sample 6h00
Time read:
12h50
